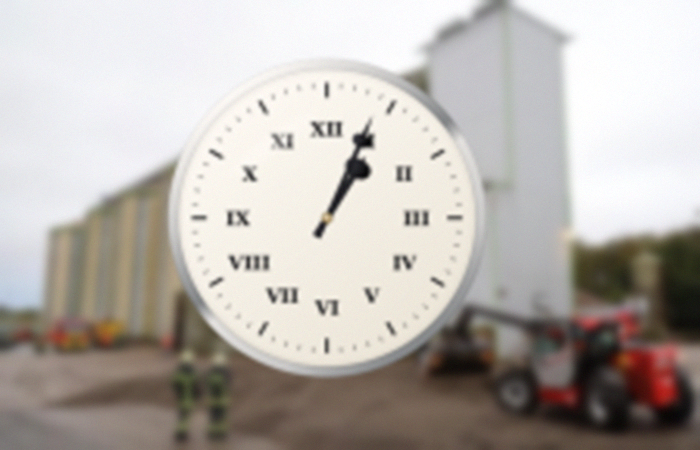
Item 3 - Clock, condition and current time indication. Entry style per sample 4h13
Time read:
1h04
